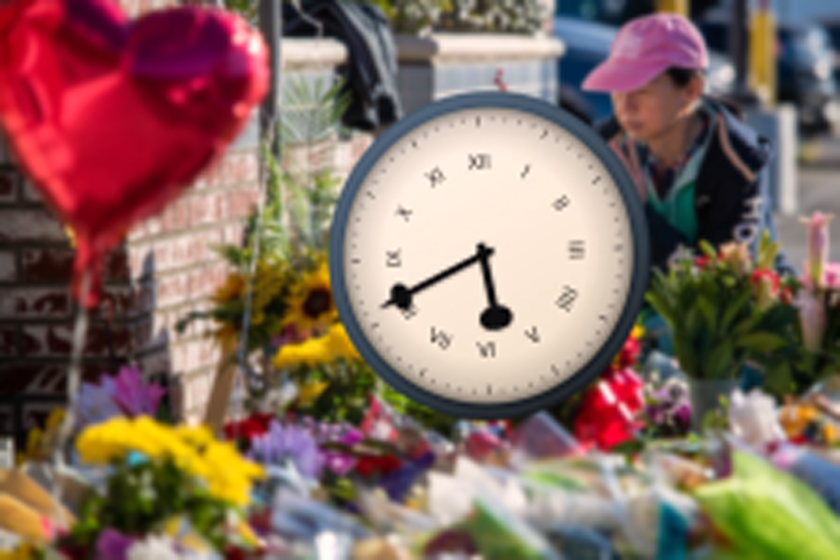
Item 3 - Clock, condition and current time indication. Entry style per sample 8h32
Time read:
5h41
